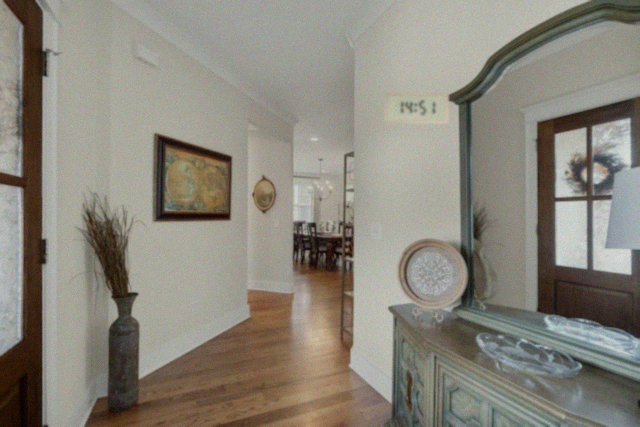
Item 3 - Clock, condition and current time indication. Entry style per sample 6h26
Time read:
14h51
